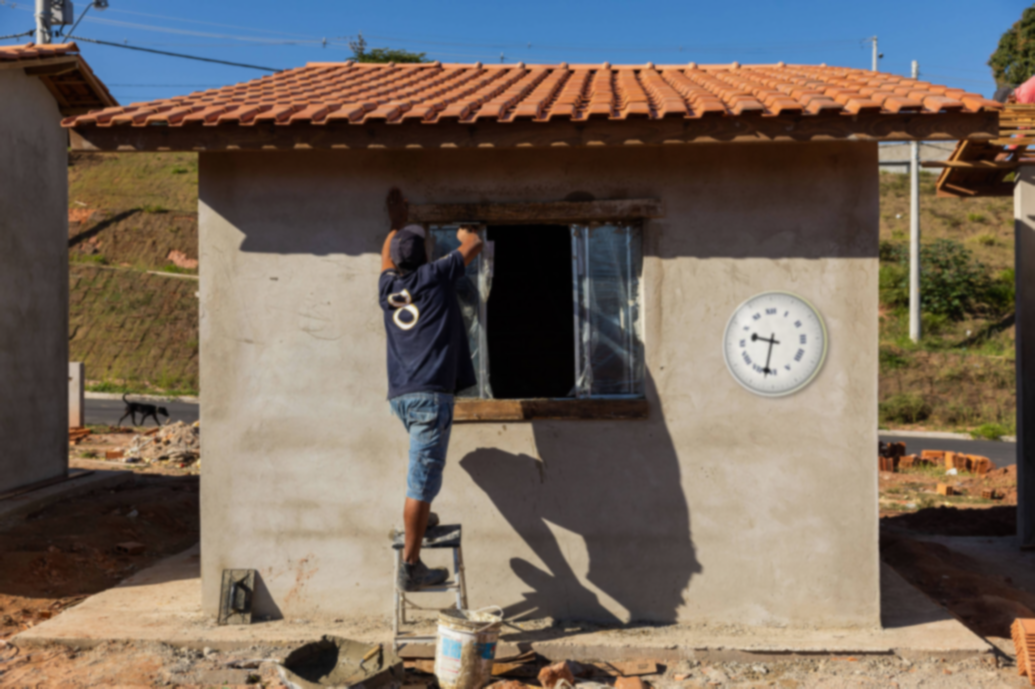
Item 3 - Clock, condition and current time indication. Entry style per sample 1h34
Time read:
9h32
